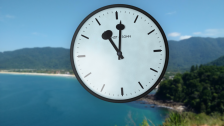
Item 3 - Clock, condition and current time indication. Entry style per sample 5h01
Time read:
11h01
